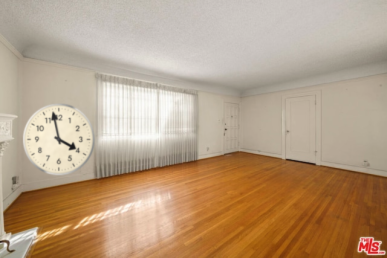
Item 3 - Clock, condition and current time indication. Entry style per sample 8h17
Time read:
3h58
